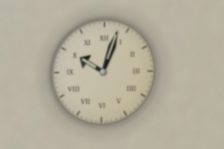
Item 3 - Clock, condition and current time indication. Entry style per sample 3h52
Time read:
10h03
